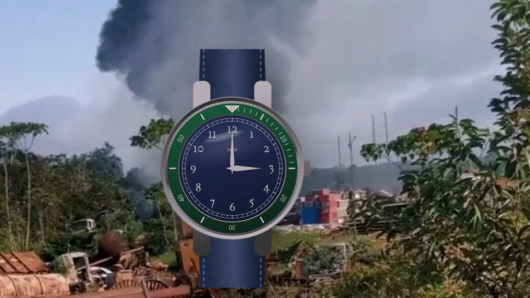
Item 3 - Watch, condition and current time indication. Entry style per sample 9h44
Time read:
3h00
